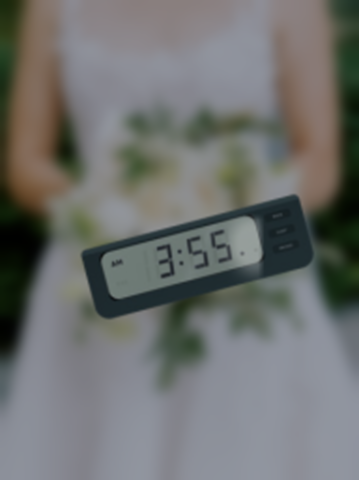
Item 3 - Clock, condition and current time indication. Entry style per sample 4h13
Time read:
3h55
